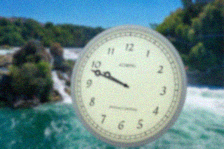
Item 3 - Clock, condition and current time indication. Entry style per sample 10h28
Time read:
9h48
